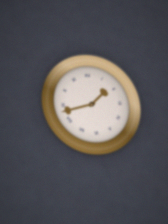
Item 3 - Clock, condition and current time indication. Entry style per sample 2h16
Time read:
1h43
